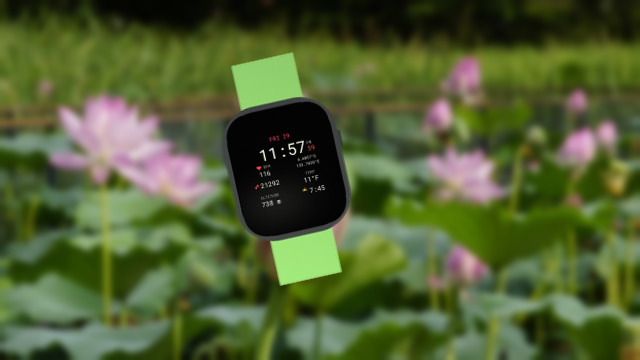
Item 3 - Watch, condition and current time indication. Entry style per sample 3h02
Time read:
11h57
